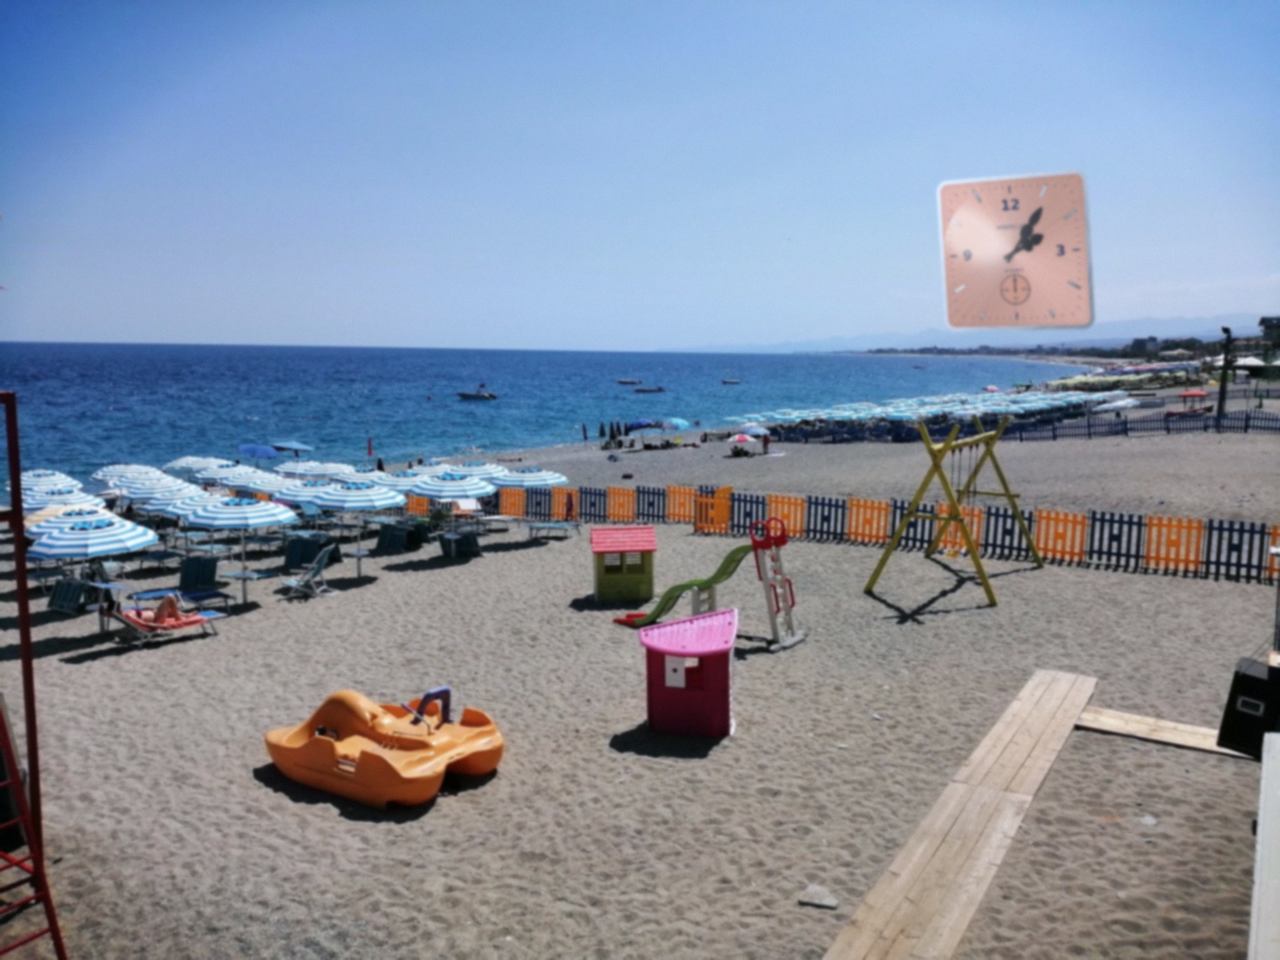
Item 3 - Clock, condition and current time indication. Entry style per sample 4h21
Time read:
2h06
